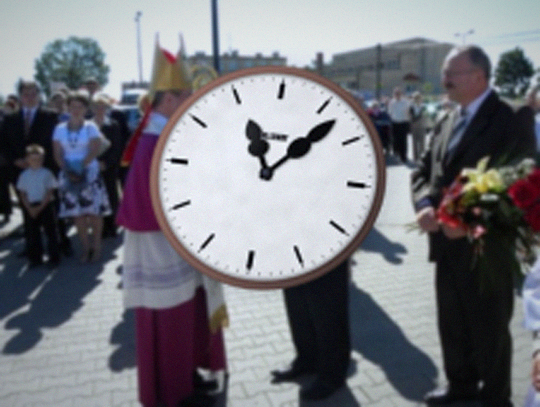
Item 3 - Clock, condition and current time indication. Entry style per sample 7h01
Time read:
11h07
